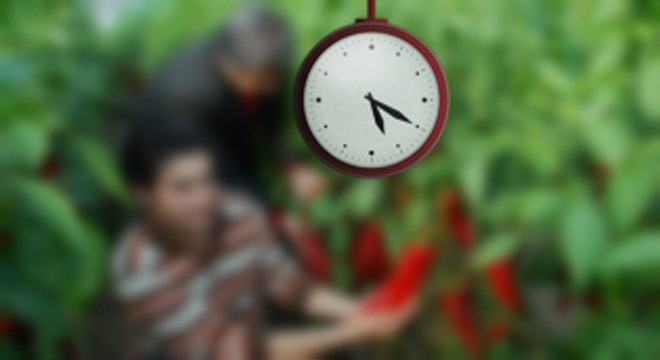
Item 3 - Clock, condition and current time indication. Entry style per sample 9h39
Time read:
5h20
